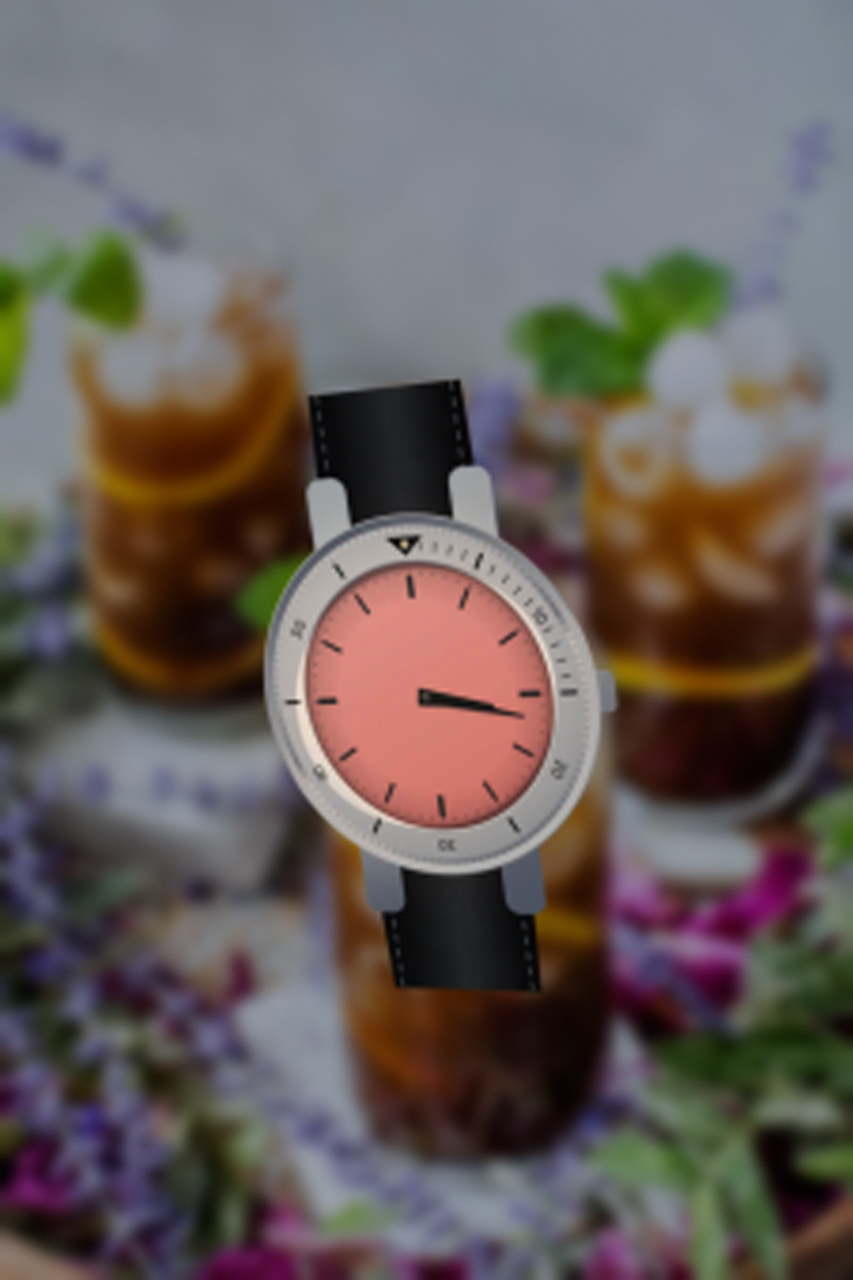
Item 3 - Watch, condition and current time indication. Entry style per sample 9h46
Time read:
3h17
